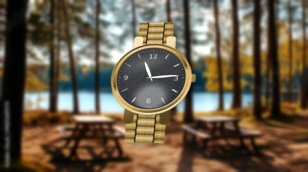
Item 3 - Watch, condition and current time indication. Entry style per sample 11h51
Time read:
11h14
